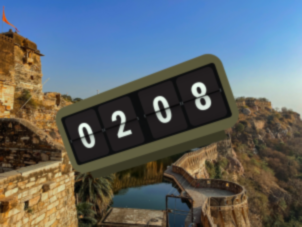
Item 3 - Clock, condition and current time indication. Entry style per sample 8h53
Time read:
2h08
